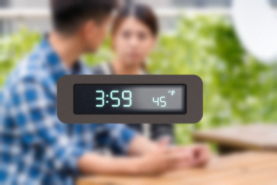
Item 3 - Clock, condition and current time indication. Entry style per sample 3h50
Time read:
3h59
